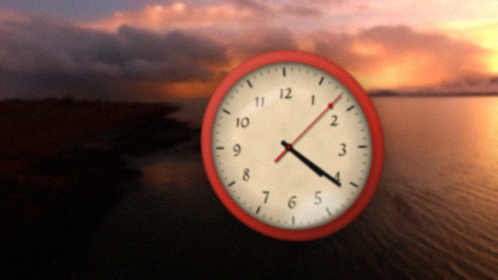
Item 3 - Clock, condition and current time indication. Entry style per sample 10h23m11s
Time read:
4h21m08s
